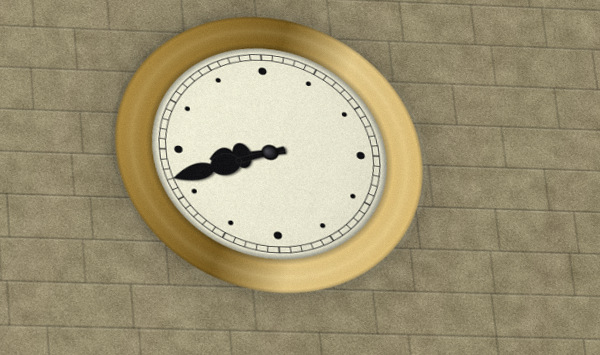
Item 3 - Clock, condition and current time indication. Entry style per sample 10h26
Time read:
8h42
